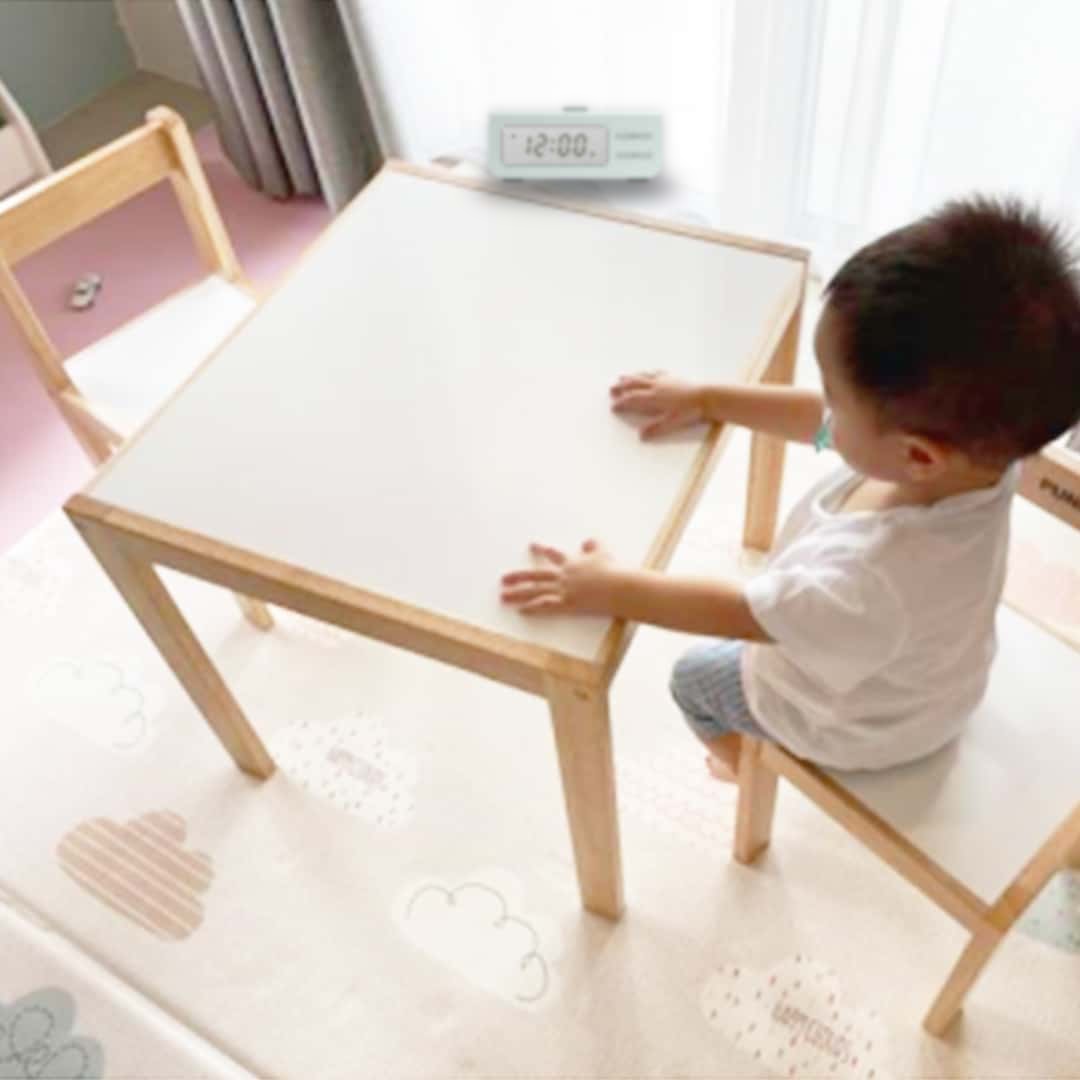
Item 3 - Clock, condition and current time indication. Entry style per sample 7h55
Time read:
12h00
